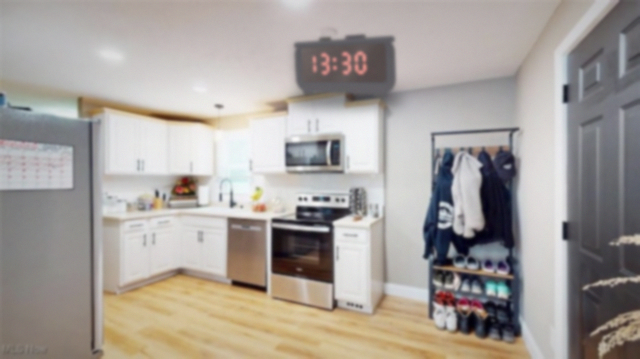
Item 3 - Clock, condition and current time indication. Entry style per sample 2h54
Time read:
13h30
